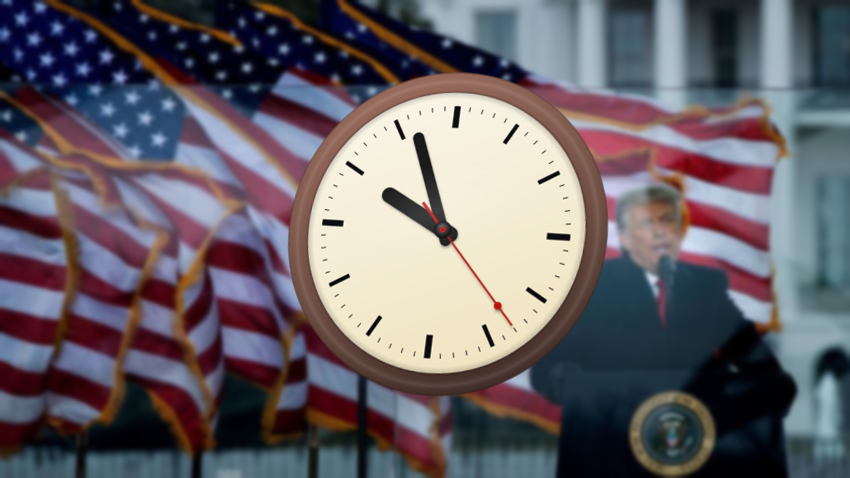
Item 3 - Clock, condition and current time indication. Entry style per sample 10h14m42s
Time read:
9h56m23s
